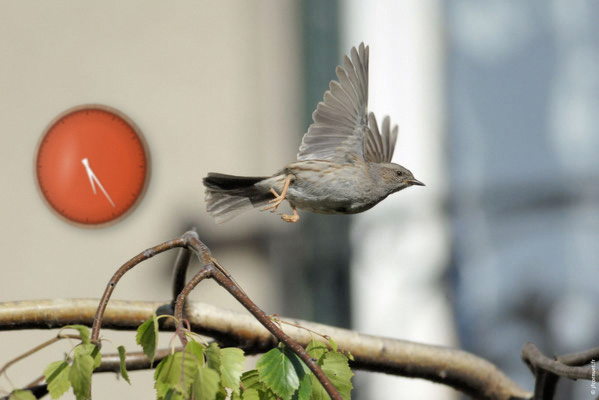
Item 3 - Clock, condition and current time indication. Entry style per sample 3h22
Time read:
5h24
